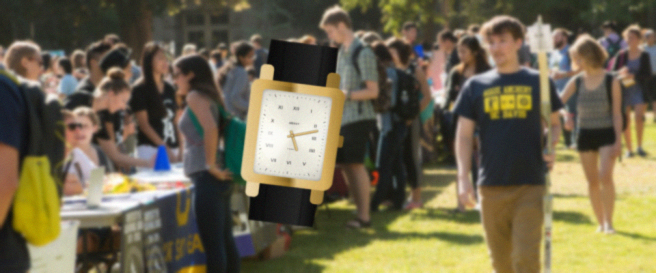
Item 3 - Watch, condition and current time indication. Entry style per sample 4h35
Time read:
5h12
